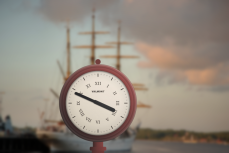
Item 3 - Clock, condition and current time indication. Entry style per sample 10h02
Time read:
3h49
